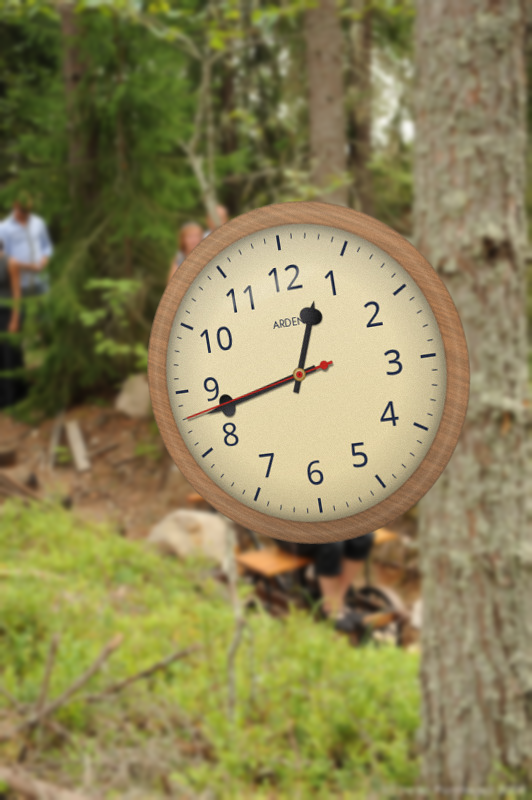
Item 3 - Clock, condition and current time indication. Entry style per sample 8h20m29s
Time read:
12h42m43s
